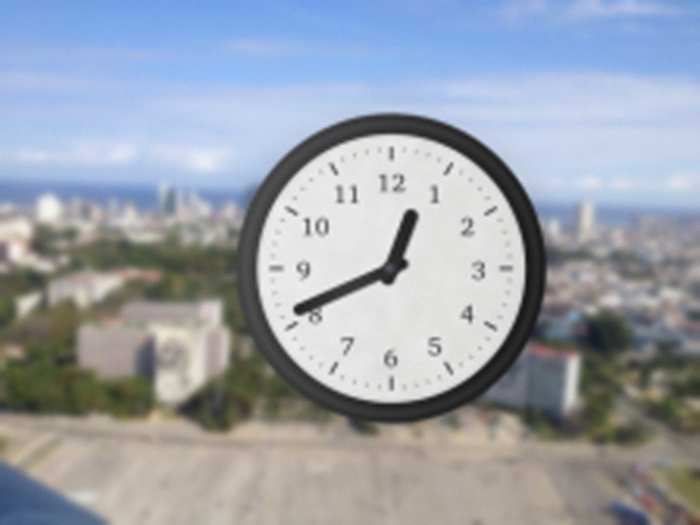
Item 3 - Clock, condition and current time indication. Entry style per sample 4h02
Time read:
12h41
